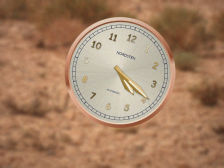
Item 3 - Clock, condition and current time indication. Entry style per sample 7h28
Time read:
4h19
